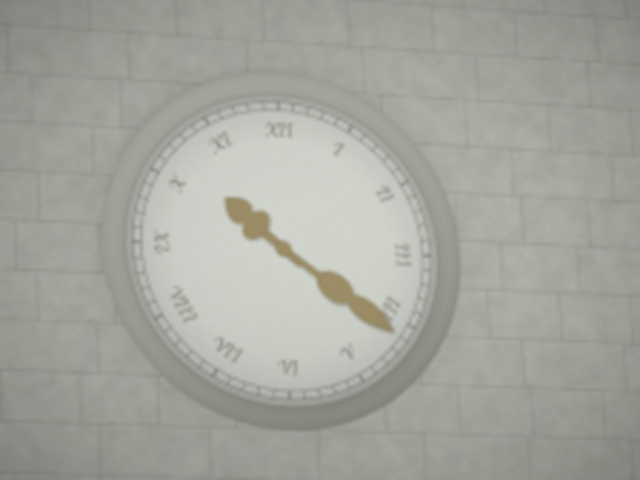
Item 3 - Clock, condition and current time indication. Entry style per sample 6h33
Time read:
10h21
